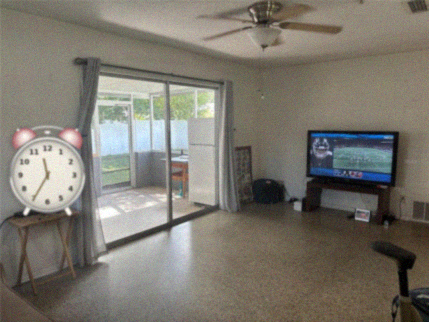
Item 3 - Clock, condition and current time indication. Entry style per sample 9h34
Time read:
11h35
